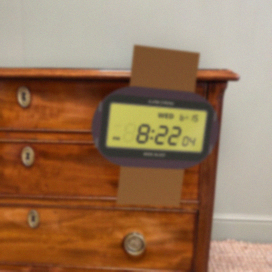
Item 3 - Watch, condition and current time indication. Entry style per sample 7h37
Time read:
8h22
